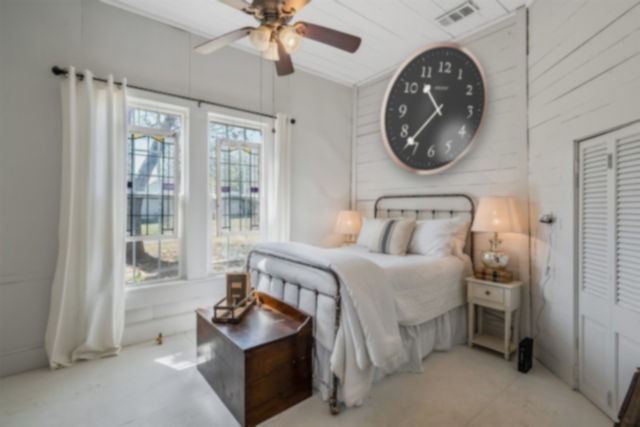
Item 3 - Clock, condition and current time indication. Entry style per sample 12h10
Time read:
10h37
